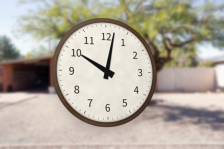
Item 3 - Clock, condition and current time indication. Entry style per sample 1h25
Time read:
10h02
